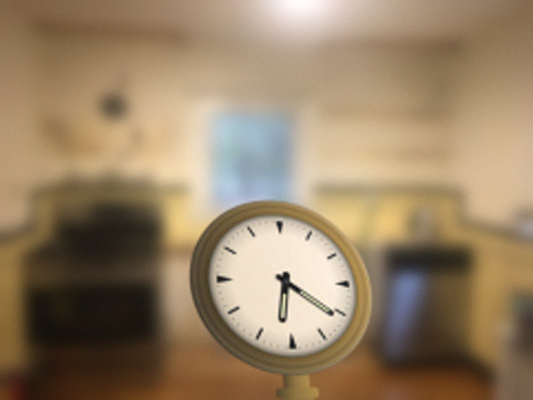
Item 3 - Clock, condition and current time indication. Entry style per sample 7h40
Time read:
6h21
